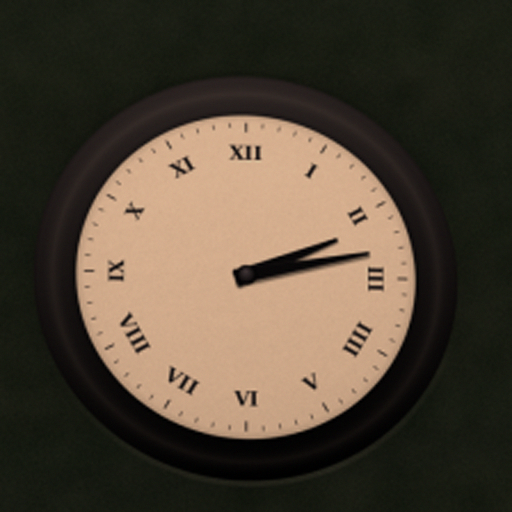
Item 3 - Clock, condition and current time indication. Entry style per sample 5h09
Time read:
2h13
